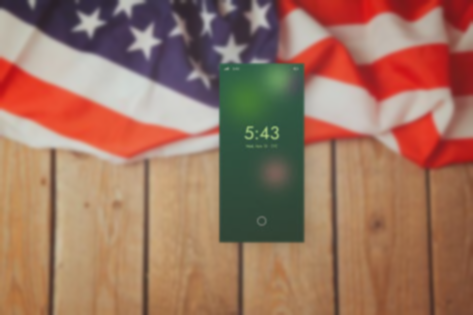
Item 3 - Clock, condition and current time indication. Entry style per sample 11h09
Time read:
5h43
